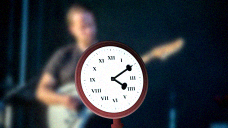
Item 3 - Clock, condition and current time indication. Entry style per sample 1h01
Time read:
4h10
